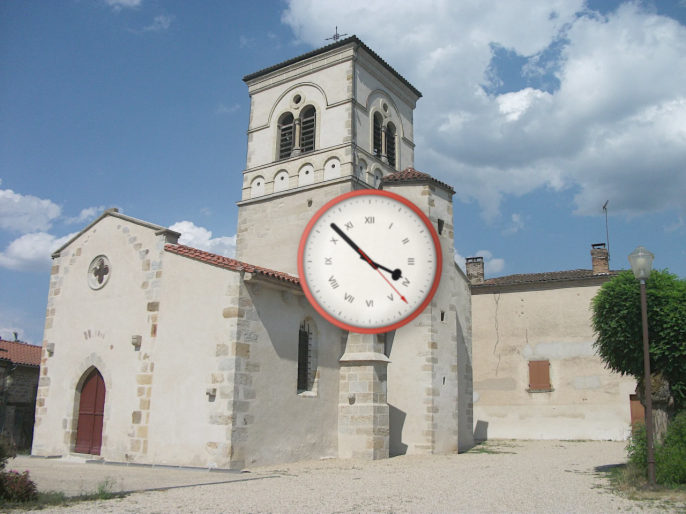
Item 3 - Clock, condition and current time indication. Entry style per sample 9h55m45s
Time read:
3h52m23s
